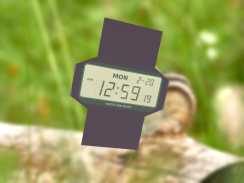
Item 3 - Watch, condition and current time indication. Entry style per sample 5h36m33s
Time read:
12h59m19s
